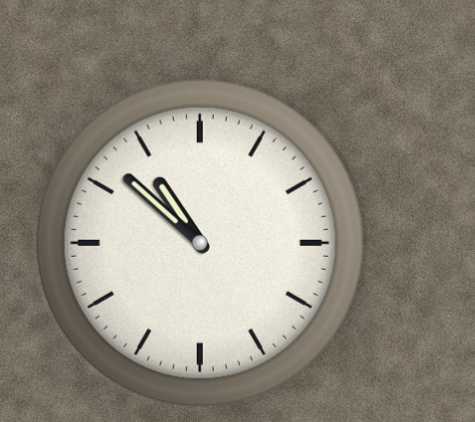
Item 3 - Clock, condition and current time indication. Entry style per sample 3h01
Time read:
10h52
